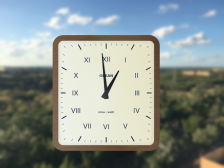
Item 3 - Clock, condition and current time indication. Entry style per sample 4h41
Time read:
12h59
